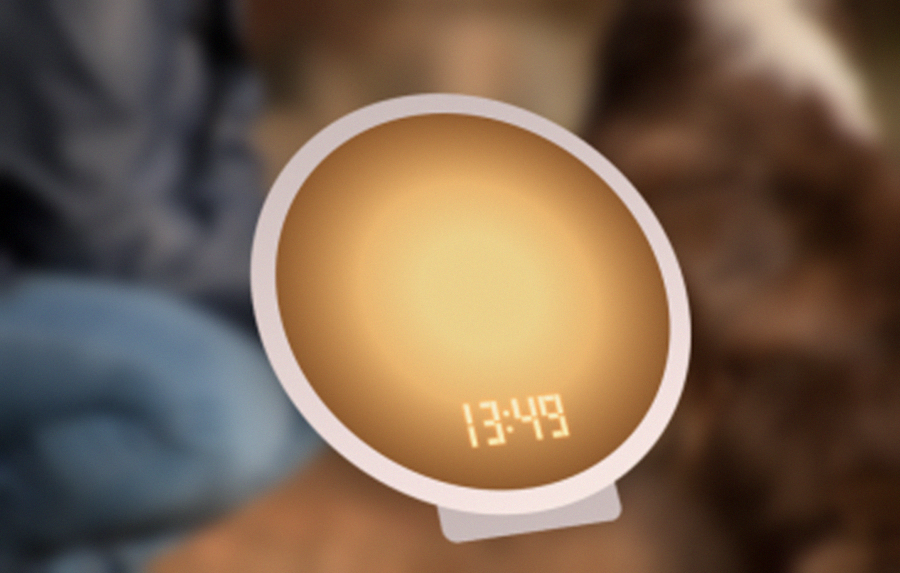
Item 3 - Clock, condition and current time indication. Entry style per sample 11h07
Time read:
13h49
